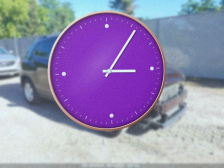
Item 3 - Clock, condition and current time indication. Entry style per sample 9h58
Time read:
3h06
